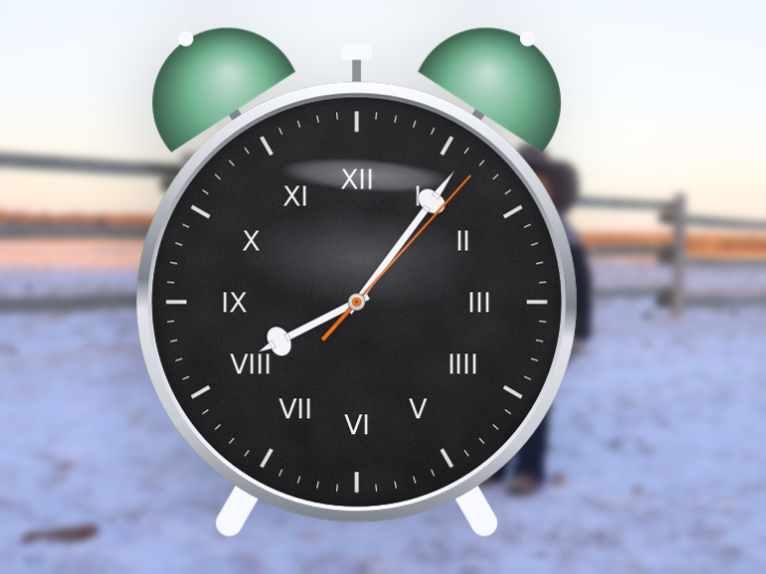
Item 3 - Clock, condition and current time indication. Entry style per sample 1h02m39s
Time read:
8h06m07s
